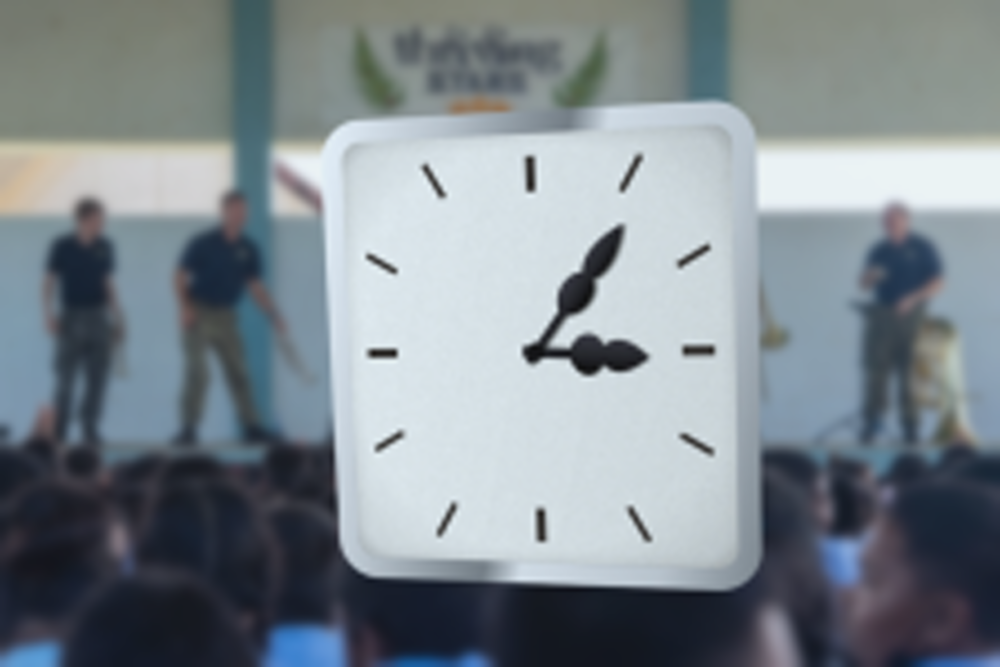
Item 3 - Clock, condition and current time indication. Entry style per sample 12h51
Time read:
3h06
